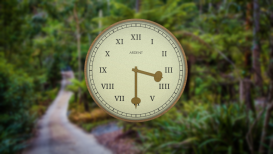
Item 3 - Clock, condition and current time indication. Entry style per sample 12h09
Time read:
3h30
